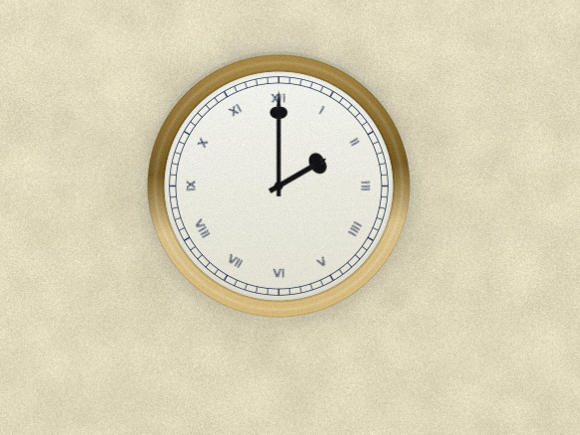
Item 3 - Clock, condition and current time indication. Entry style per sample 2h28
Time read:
2h00
